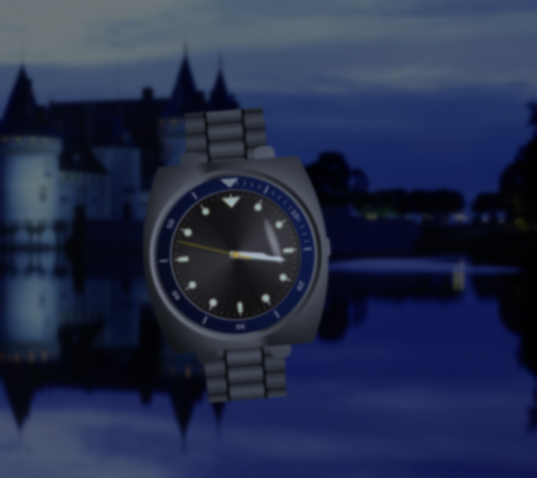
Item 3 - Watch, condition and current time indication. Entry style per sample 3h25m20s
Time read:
3h16m48s
